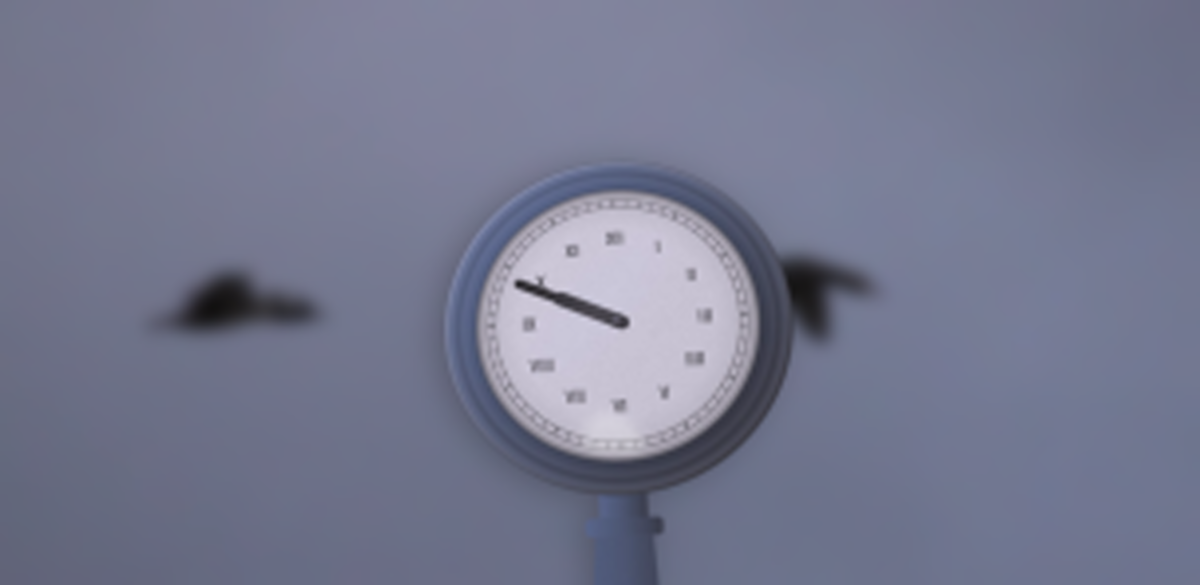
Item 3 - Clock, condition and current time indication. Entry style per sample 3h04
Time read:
9h49
